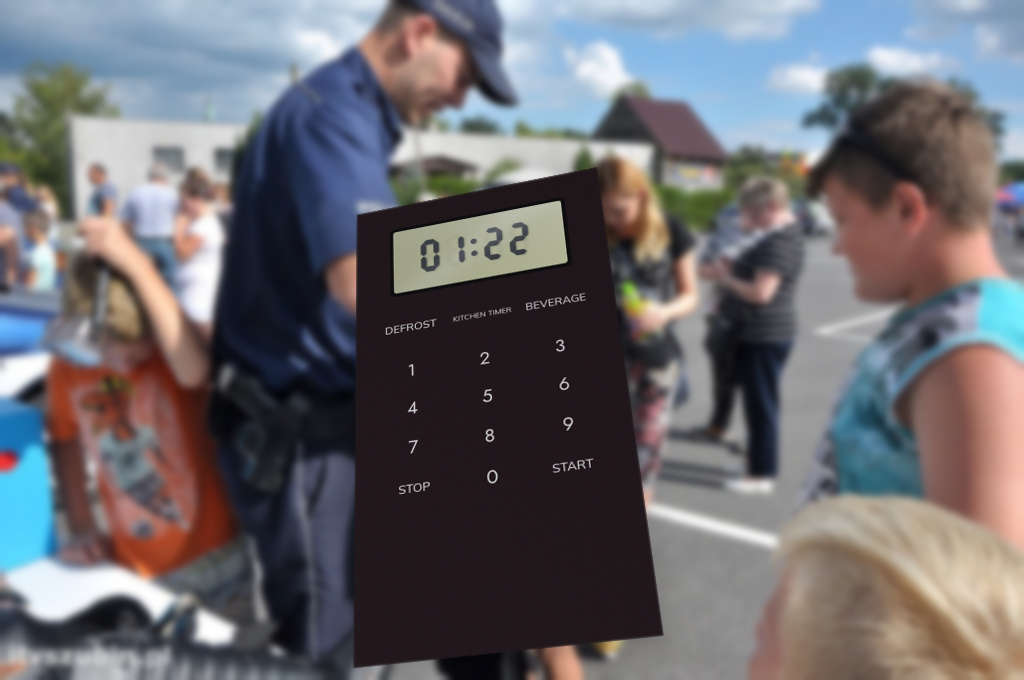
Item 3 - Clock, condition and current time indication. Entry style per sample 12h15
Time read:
1h22
